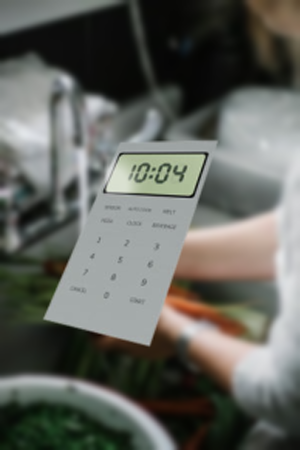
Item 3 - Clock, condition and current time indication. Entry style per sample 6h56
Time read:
10h04
